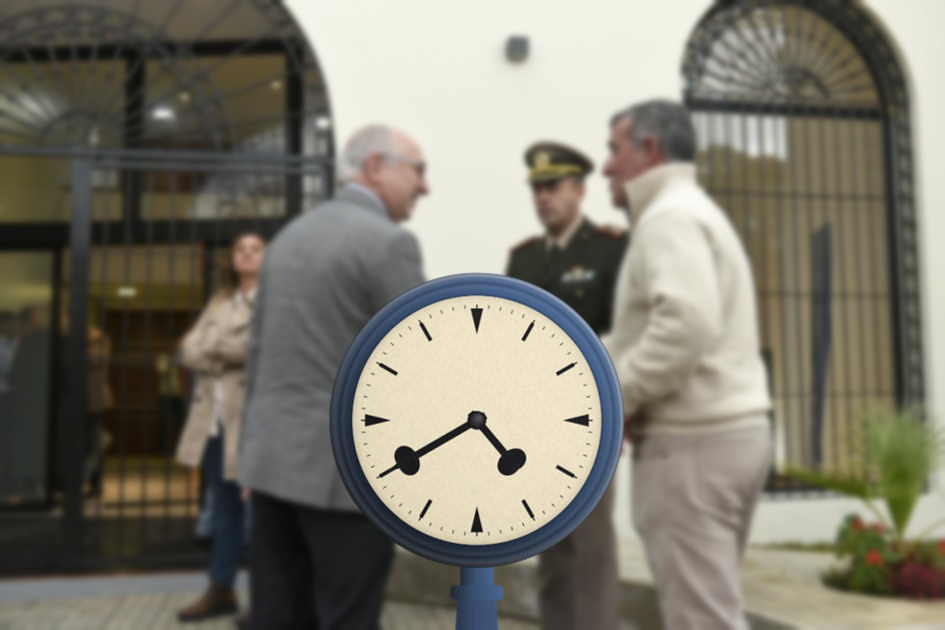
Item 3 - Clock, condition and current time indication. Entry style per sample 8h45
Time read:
4h40
